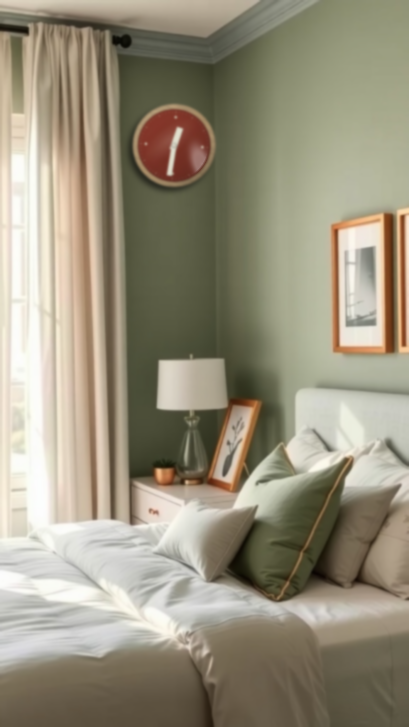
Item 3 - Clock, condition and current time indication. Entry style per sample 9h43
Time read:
12h31
